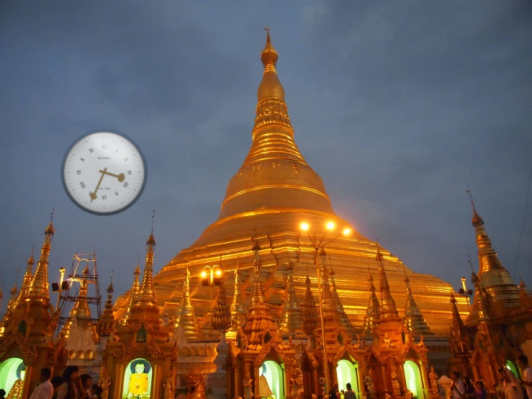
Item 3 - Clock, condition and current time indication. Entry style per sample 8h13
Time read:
3h34
